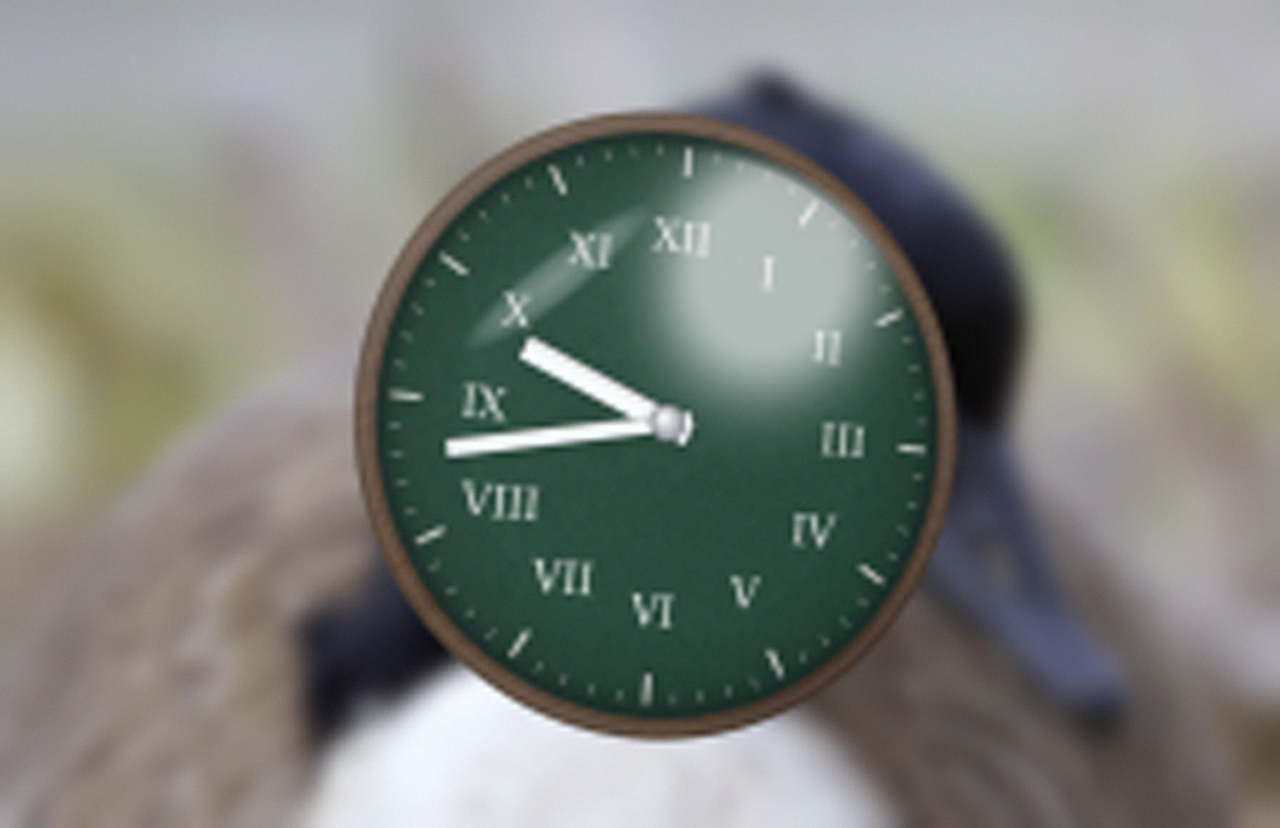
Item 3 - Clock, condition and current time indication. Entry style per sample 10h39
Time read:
9h43
